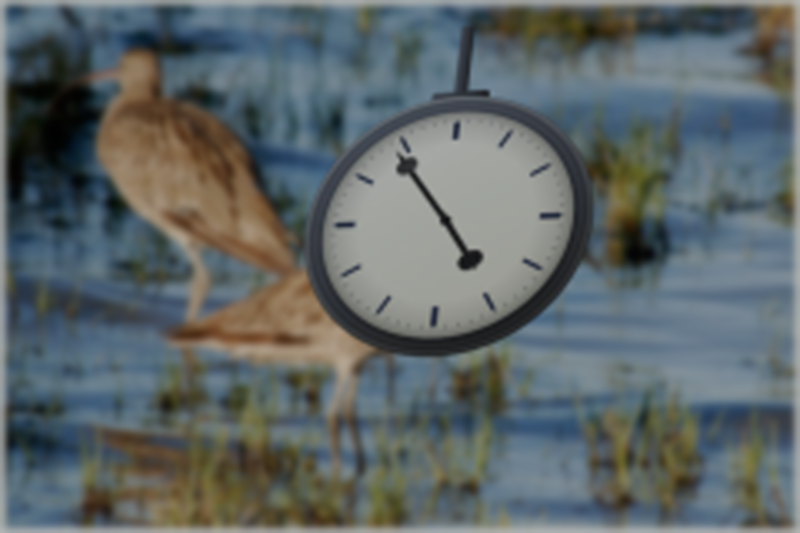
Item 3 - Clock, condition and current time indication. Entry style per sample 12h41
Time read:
4h54
